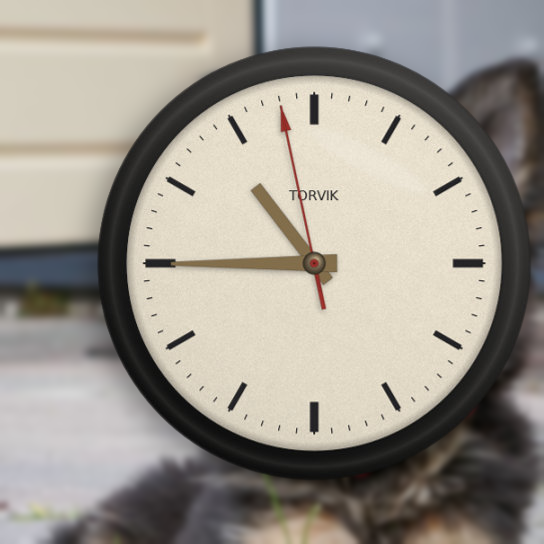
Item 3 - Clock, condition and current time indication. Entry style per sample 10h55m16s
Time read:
10h44m58s
